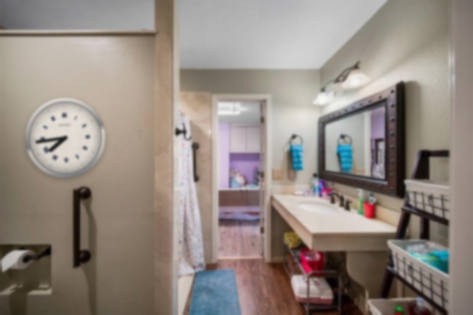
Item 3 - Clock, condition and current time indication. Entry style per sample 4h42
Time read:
7h44
